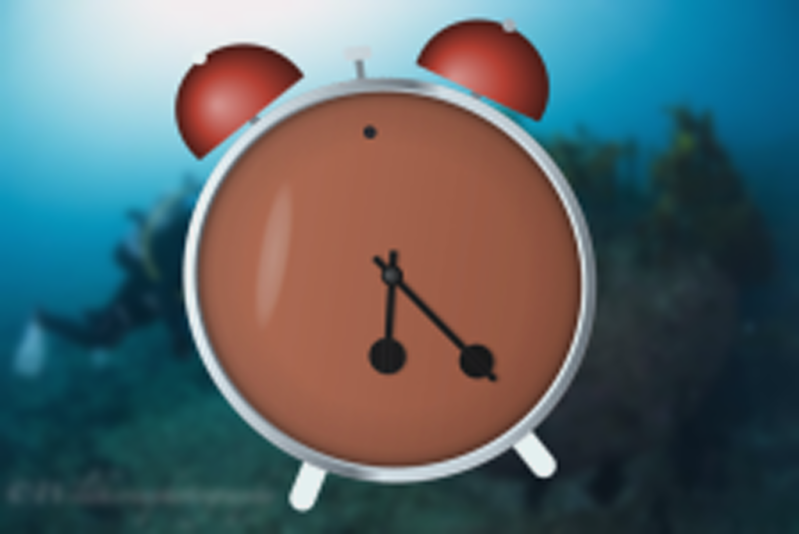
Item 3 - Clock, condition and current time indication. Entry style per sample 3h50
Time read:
6h24
